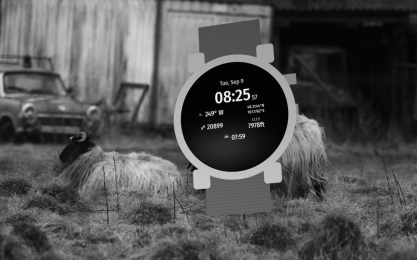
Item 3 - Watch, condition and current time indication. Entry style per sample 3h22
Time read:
8h25
